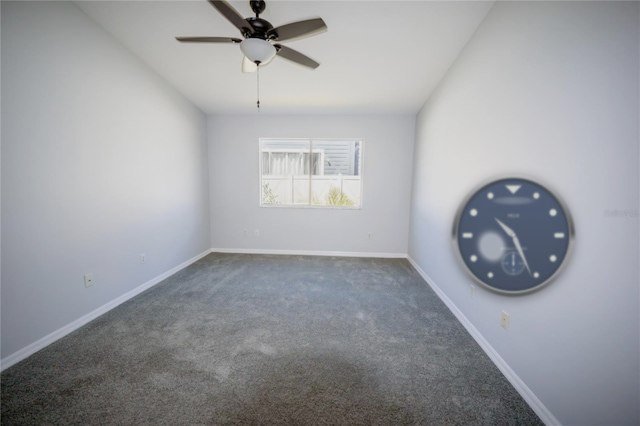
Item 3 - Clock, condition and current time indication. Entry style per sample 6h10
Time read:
10h26
